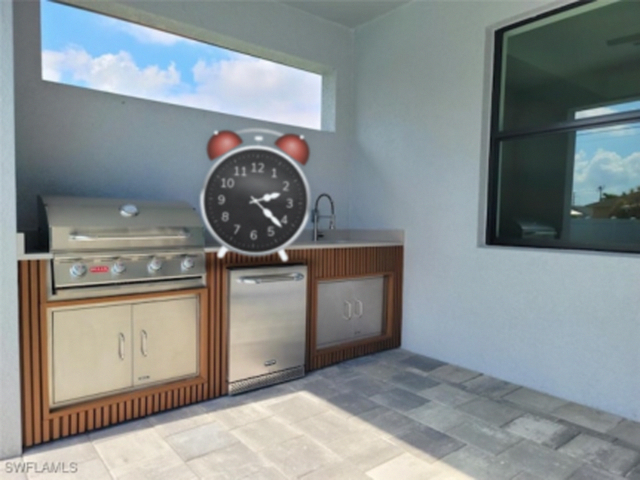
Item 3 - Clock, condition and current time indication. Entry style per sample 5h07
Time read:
2h22
